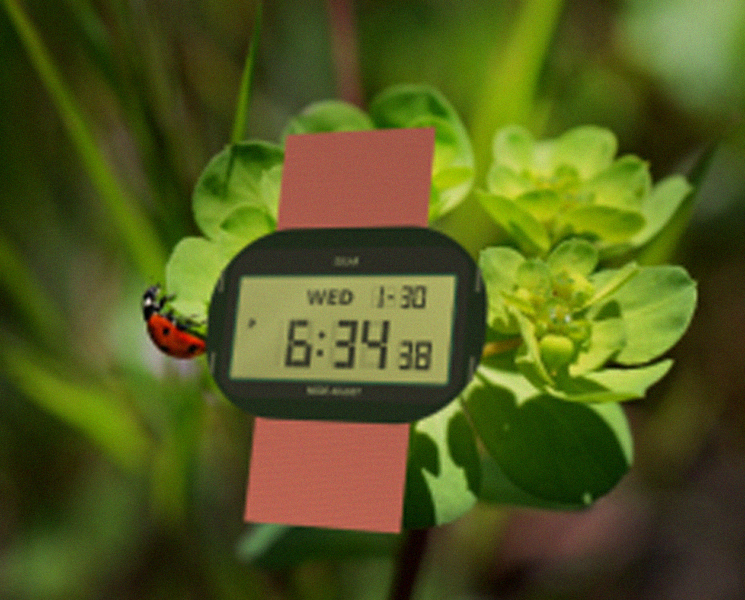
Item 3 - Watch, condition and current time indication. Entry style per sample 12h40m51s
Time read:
6h34m38s
